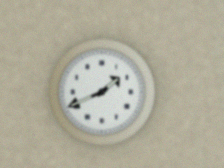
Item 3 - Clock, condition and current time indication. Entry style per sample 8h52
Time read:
1h41
